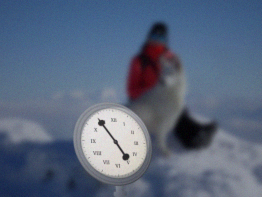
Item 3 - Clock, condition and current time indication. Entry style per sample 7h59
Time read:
4h54
